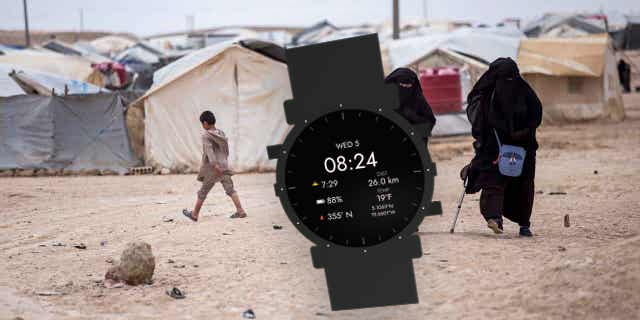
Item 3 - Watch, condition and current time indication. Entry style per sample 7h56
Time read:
8h24
